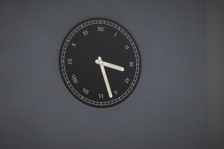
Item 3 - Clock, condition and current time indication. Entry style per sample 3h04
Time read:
3h27
